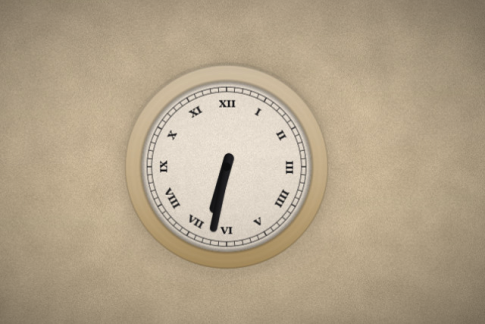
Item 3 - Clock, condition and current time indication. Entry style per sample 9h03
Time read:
6h32
